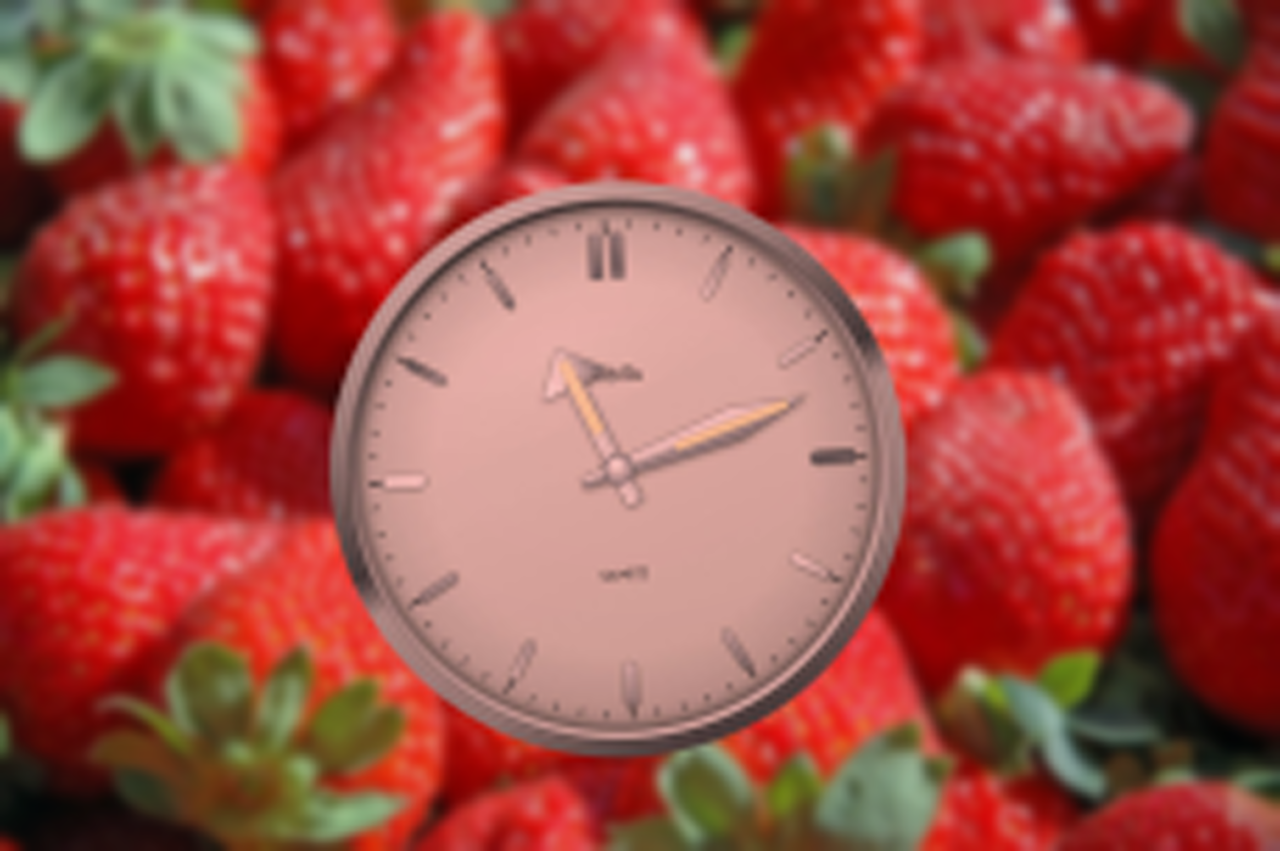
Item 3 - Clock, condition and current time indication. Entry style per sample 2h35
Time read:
11h12
